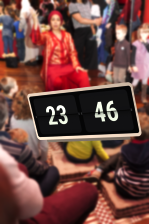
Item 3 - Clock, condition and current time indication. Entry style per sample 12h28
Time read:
23h46
